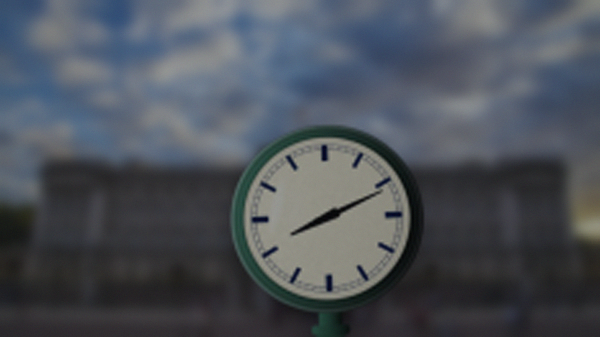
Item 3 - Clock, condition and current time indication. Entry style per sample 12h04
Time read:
8h11
